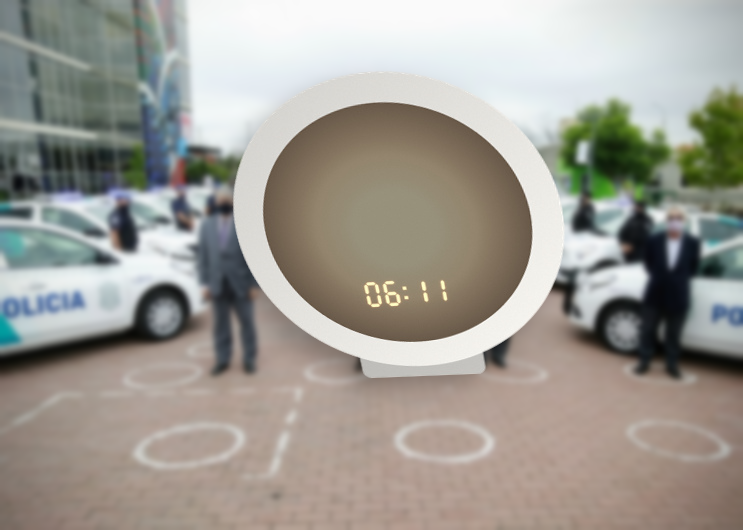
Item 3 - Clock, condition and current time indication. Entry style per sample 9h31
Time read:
6h11
